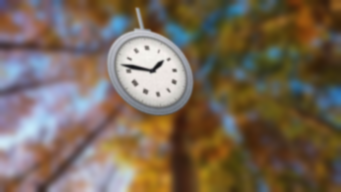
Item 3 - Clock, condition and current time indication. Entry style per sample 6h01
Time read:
1h47
